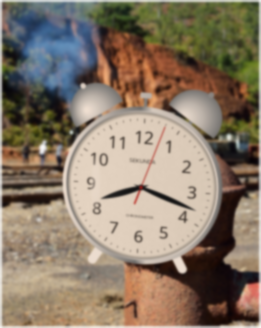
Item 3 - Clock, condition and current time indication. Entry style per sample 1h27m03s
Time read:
8h18m03s
